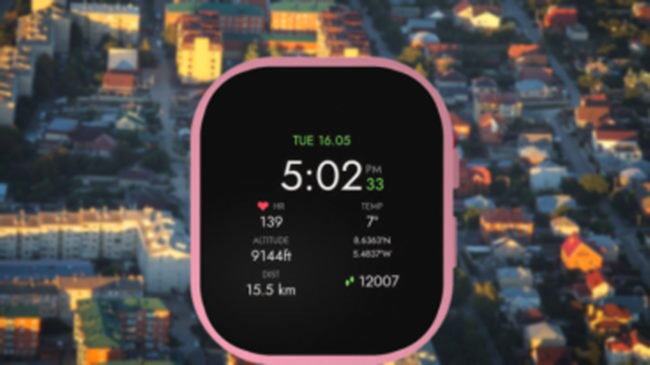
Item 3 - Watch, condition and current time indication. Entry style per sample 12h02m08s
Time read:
5h02m33s
